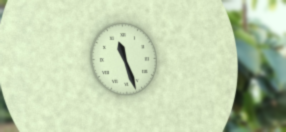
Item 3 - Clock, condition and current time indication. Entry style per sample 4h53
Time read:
11h27
